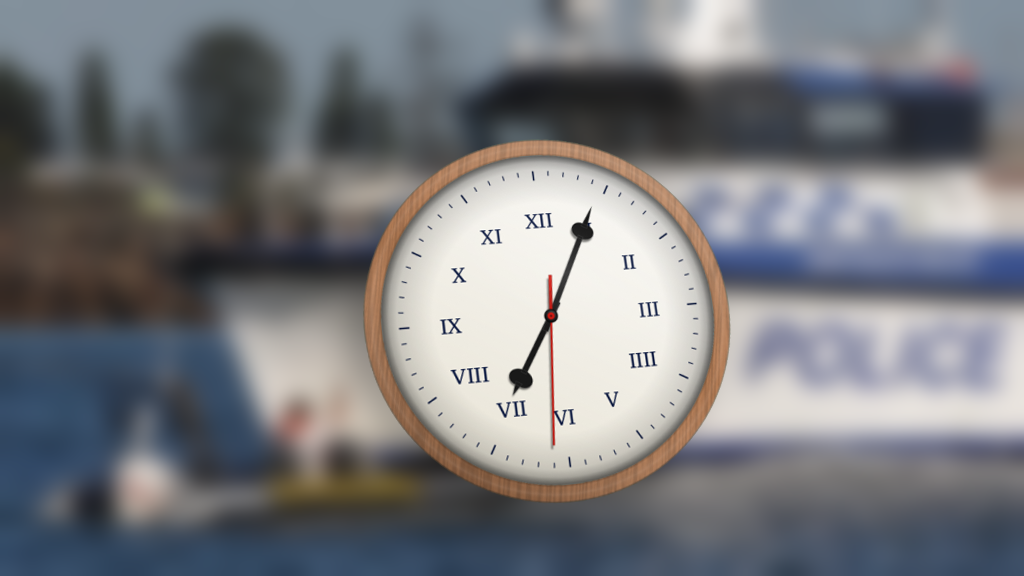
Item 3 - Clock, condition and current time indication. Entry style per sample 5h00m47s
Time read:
7h04m31s
